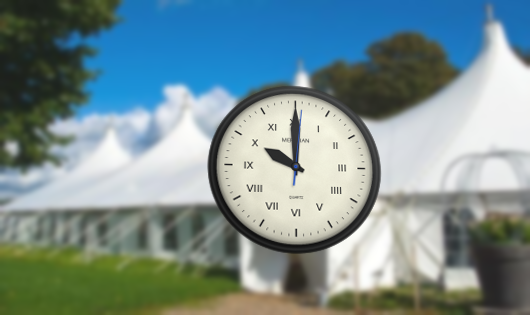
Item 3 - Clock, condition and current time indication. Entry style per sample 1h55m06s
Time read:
10h00m01s
